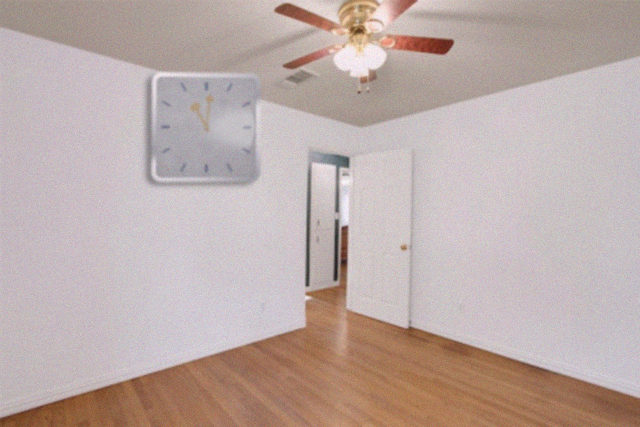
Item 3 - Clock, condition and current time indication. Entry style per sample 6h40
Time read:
11h01
